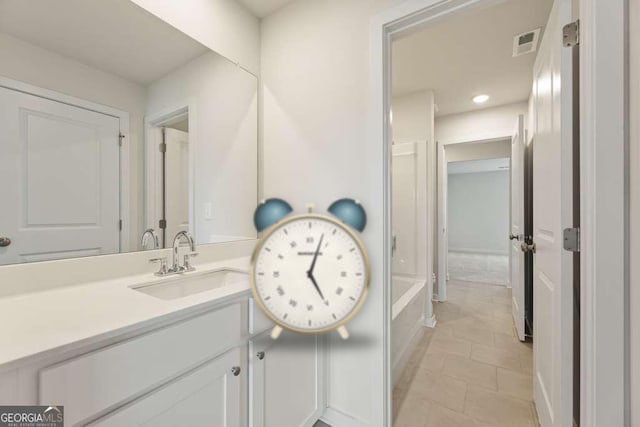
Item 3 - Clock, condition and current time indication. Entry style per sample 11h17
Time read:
5h03
